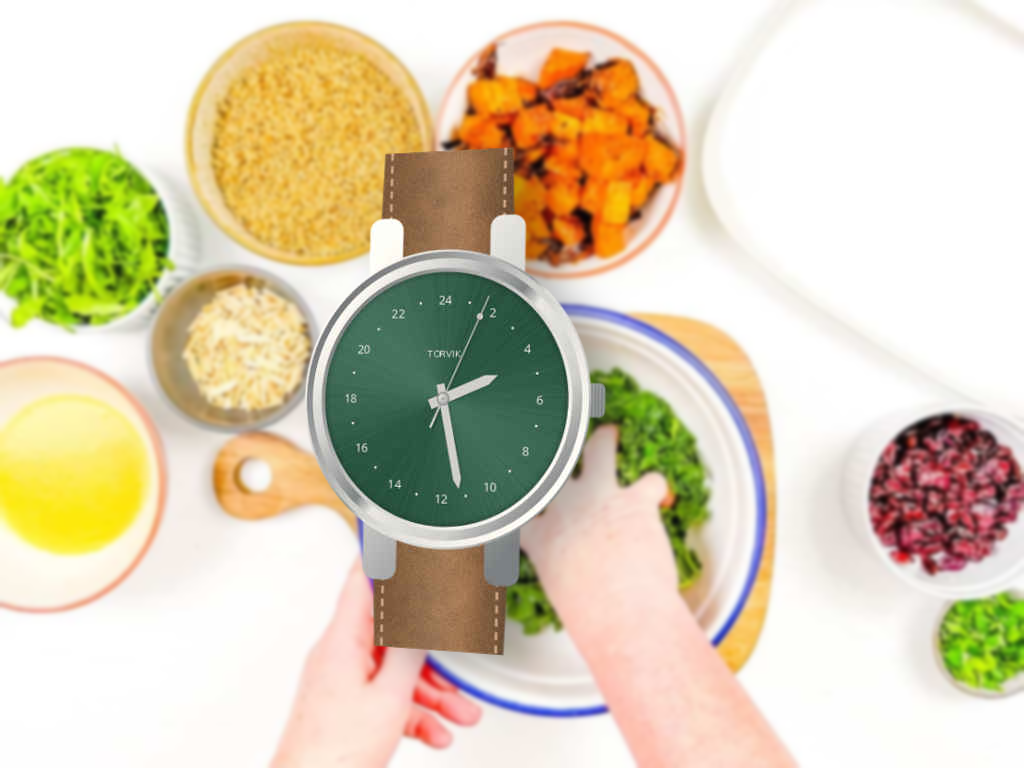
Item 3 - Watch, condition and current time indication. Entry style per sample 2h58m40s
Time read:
4h28m04s
